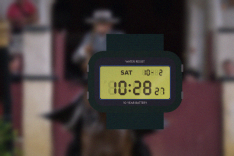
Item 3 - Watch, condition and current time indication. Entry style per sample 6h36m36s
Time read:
10h28m27s
